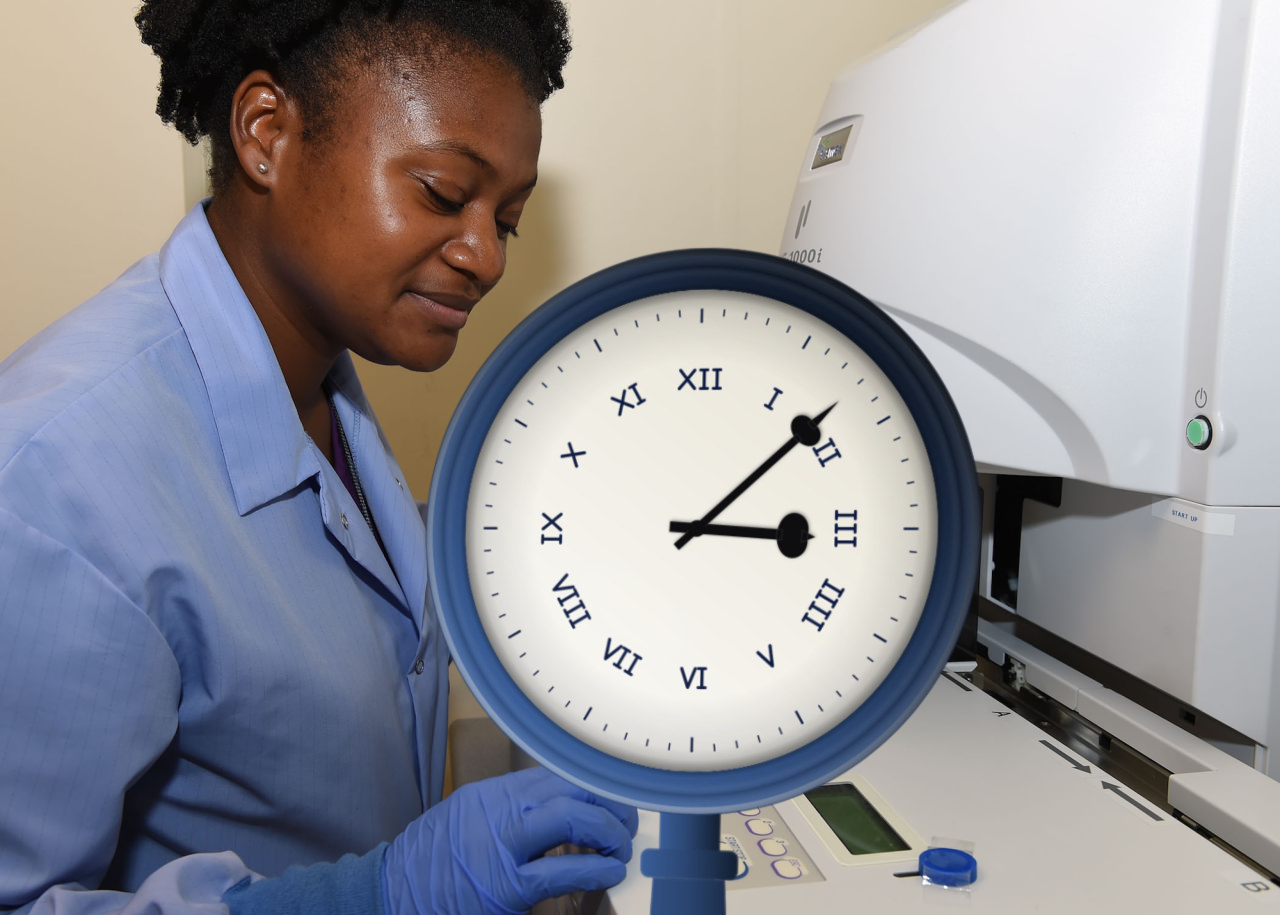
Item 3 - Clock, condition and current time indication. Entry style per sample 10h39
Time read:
3h08
